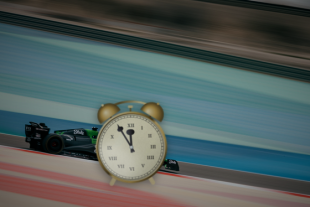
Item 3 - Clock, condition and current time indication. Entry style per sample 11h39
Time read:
11h55
